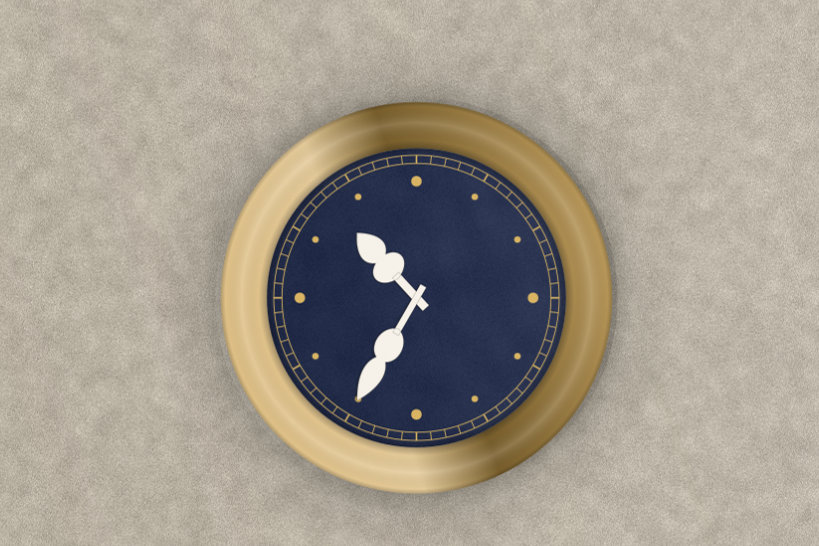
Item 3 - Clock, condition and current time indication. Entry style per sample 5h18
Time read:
10h35
